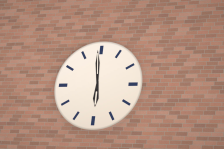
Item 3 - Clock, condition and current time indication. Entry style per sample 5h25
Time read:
5h59
